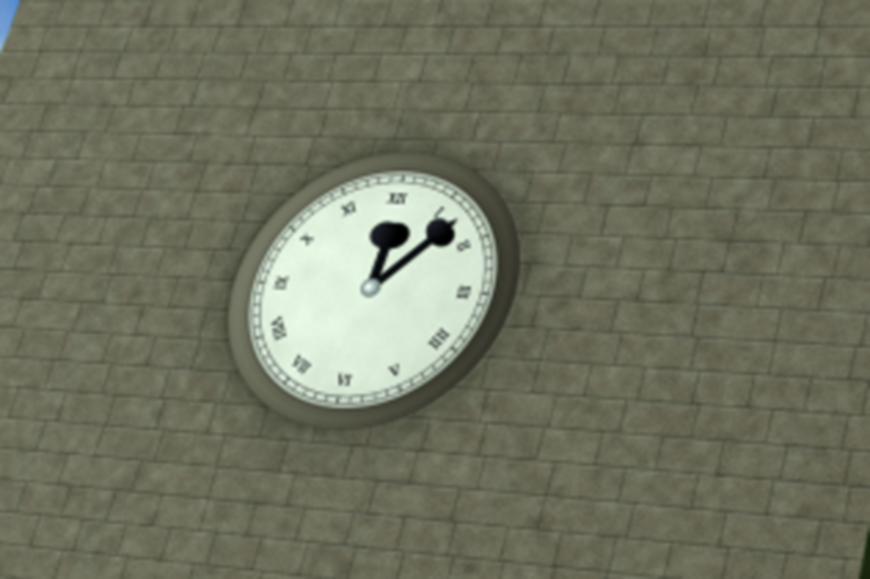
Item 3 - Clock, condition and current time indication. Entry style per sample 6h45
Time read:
12h07
